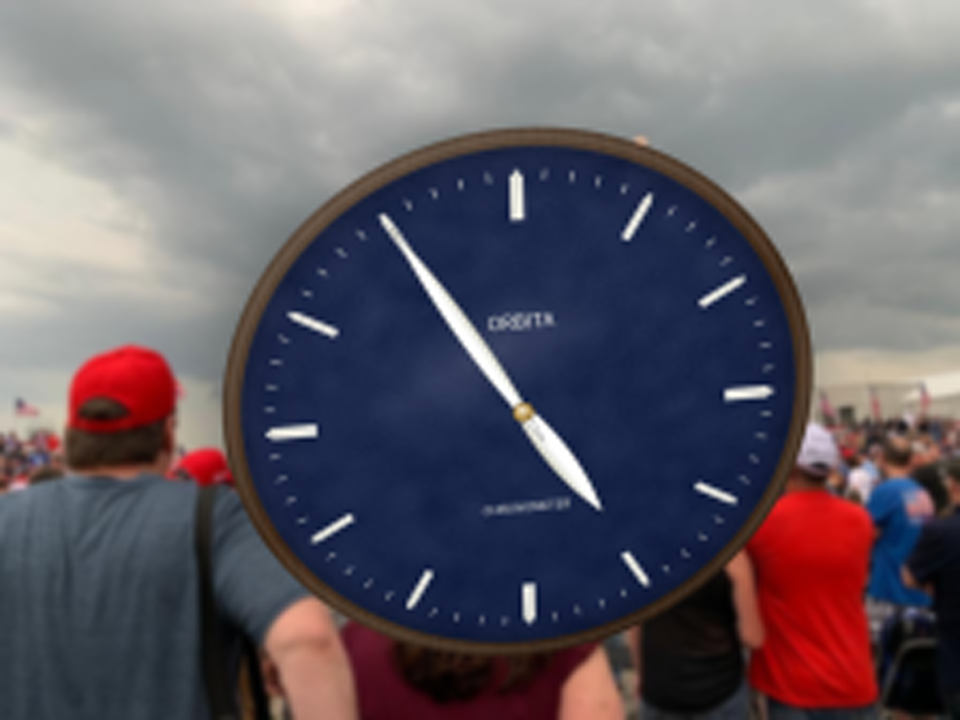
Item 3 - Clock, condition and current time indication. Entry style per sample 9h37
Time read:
4h55
